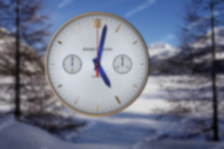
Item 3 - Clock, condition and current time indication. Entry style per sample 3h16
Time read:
5h02
